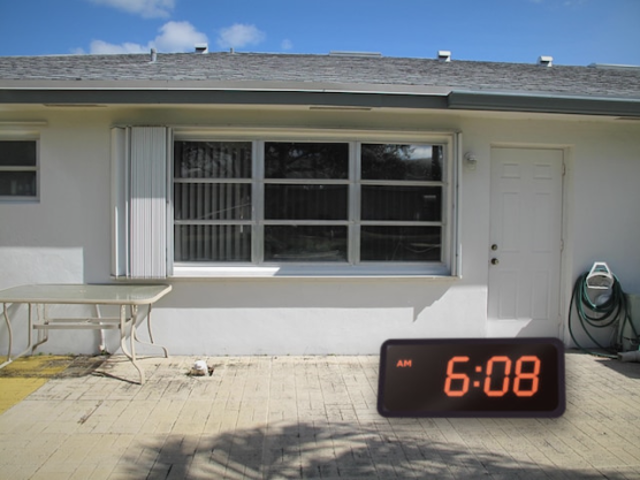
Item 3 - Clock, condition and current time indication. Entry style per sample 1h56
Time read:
6h08
